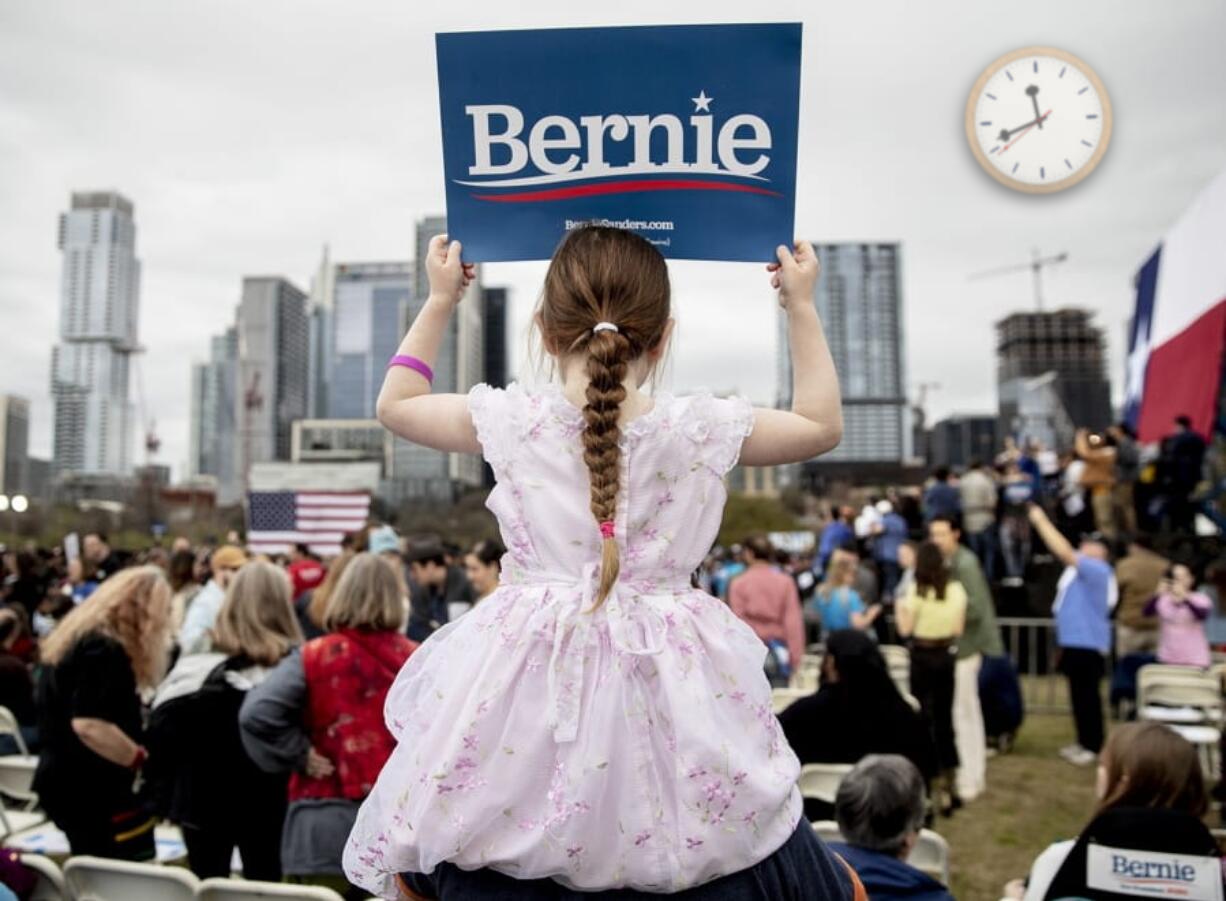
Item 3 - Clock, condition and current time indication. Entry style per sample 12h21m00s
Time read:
11h41m39s
